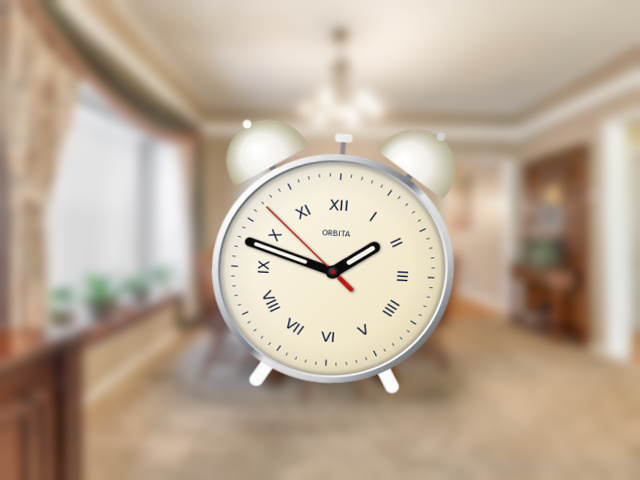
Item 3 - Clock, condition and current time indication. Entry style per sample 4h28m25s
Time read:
1h47m52s
